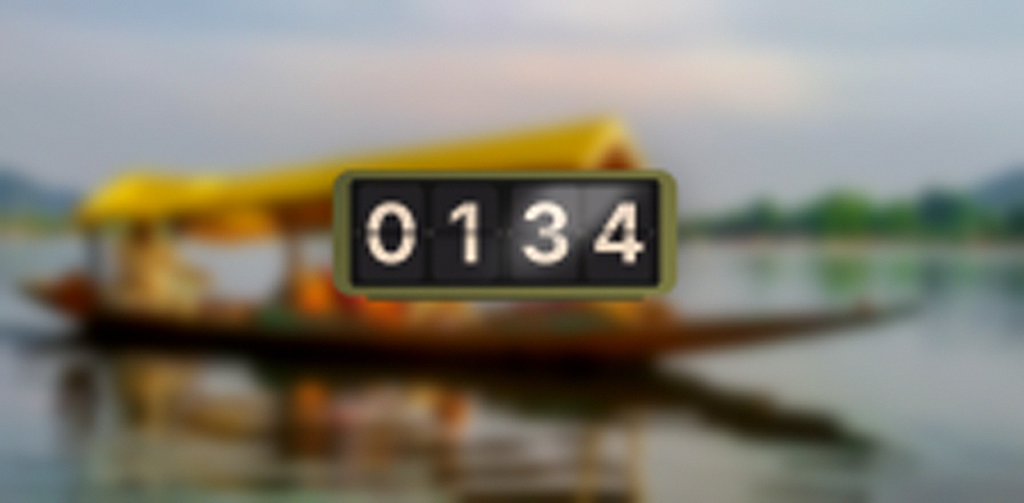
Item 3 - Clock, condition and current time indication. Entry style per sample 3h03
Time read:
1h34
